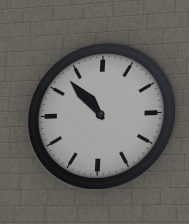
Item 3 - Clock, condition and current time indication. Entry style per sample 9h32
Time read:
10h53
